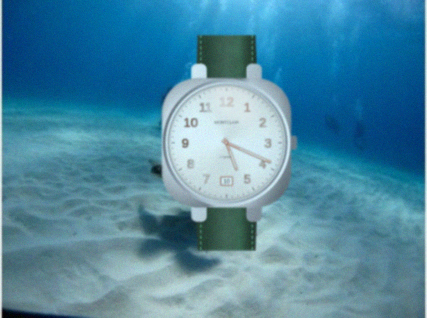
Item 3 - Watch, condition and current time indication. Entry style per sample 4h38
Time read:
5h19
